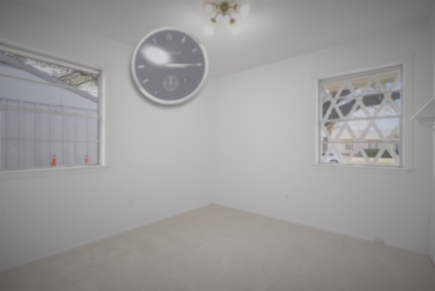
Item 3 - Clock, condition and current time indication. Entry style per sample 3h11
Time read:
3h15
